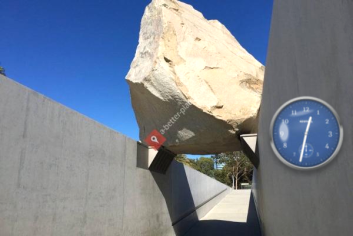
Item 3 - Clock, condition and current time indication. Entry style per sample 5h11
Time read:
12h32
